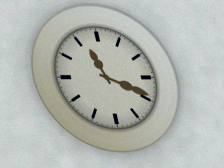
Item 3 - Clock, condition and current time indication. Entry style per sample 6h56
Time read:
11h19
